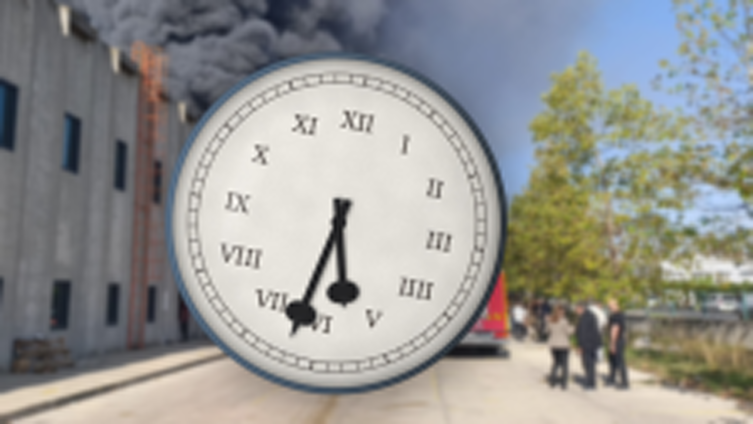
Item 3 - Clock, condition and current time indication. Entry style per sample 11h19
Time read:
5h32
